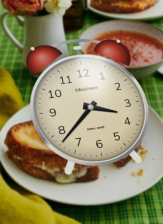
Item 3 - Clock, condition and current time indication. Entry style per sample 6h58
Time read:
3h38
